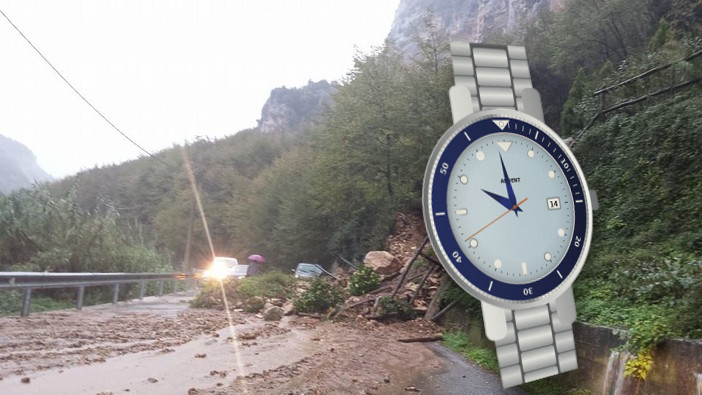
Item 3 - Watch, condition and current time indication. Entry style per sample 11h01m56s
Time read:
9h58m41s
